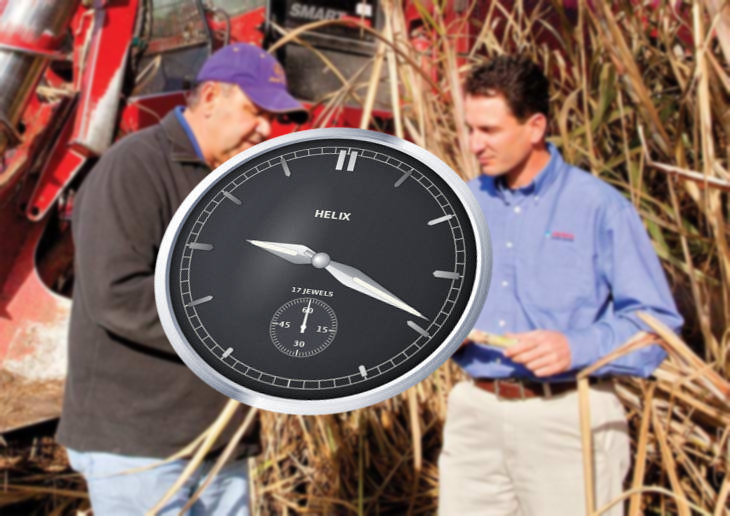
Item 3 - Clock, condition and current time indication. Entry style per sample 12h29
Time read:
9h19
